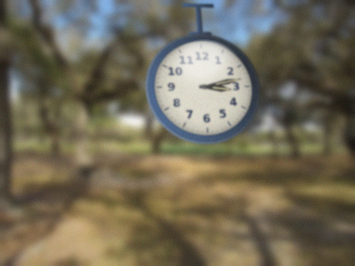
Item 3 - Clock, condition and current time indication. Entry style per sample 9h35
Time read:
3h13
